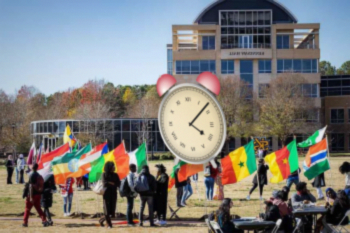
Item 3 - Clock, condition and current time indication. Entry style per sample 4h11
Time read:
4h08
